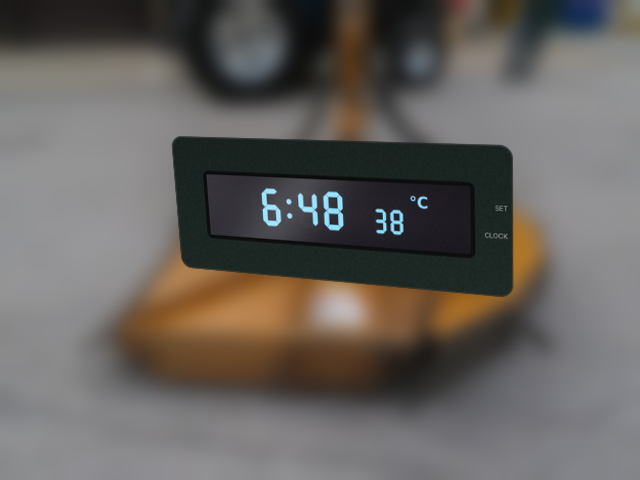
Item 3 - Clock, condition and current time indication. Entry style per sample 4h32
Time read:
6h48
